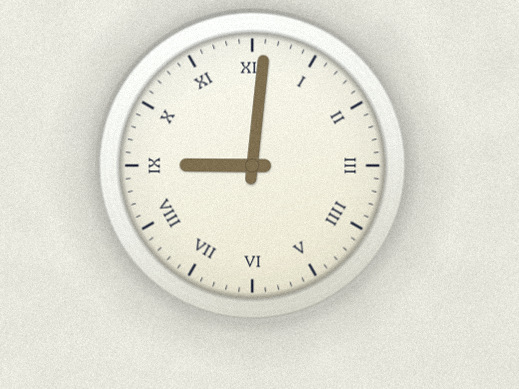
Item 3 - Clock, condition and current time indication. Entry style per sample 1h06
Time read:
9h01
